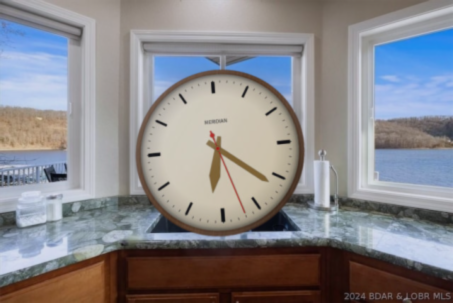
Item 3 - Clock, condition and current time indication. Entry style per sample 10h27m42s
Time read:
6h21m27s
